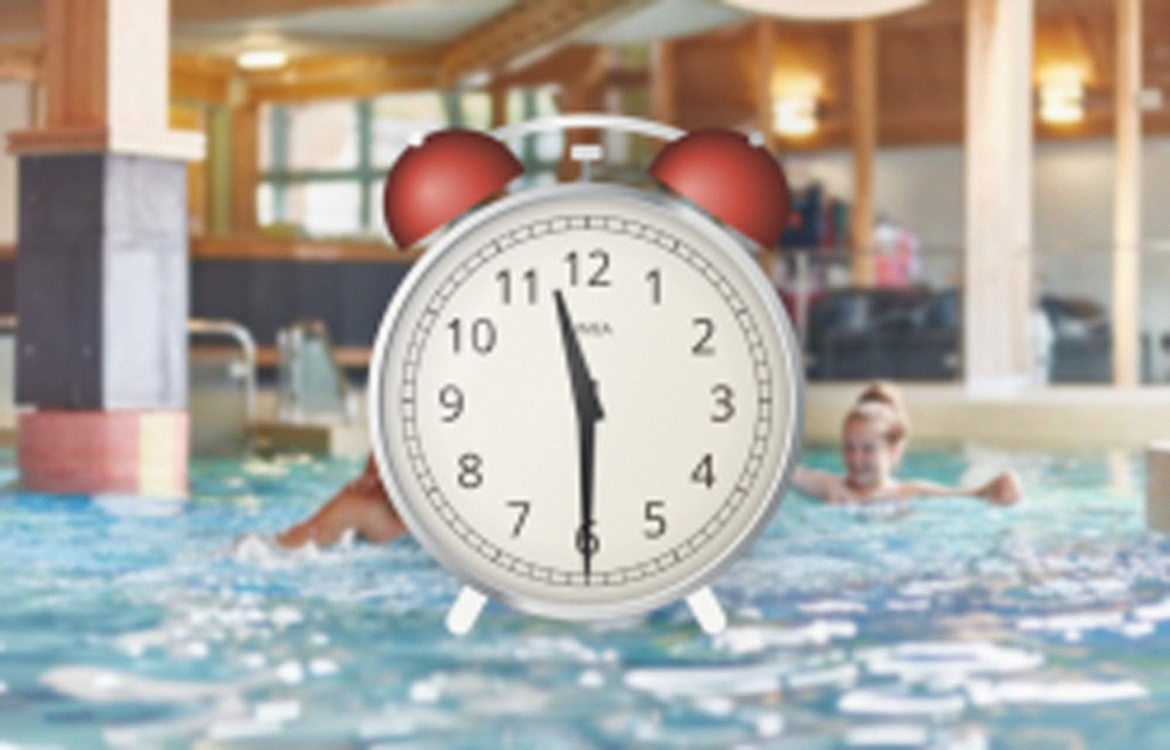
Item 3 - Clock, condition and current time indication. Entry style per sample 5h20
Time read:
11h30
